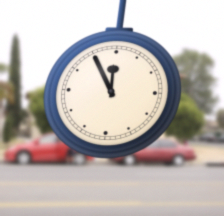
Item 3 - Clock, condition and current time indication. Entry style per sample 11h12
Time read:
11h55
